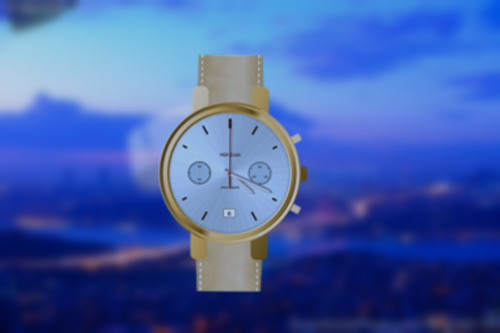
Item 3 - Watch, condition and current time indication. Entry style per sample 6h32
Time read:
4h19
